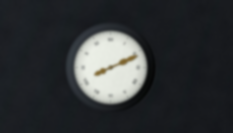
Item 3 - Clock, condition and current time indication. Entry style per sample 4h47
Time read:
8h11
